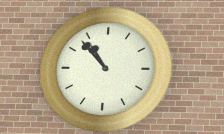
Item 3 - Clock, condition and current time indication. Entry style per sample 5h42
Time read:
10h53
